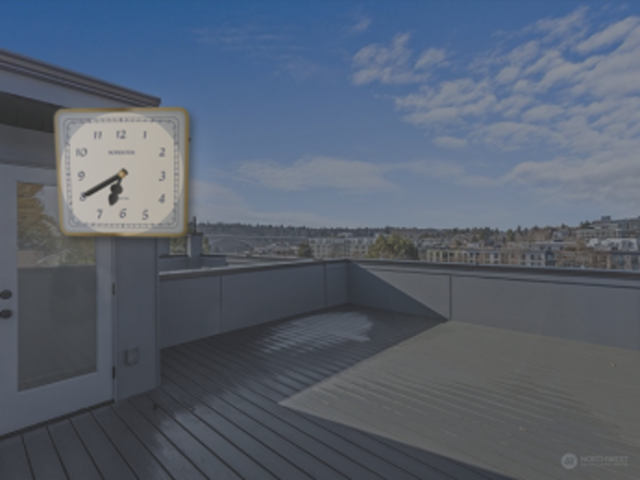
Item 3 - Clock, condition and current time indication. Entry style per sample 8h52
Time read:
6h40
